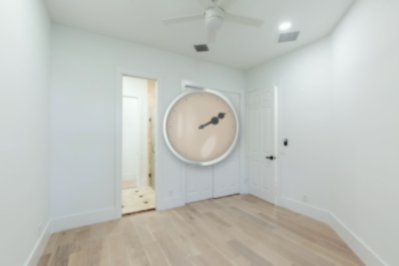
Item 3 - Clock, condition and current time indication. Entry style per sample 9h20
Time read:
2h10
